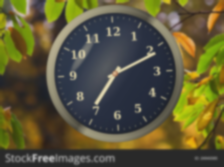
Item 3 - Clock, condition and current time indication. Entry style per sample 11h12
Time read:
7h11
